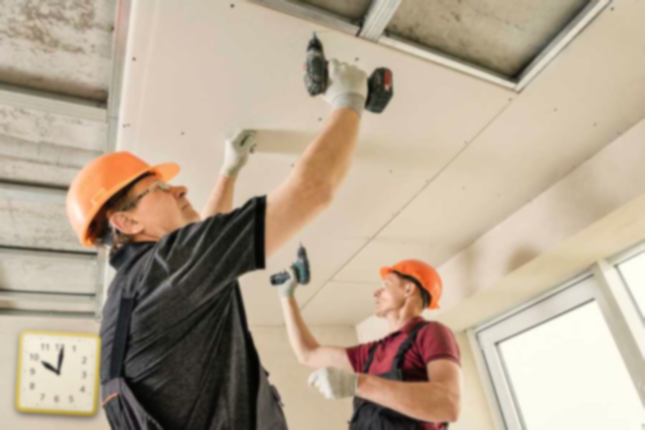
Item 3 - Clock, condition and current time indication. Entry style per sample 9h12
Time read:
10h01
